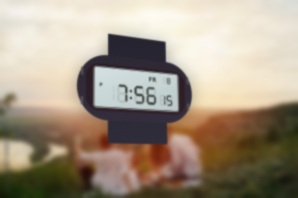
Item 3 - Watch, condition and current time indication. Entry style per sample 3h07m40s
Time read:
7h56m15s
